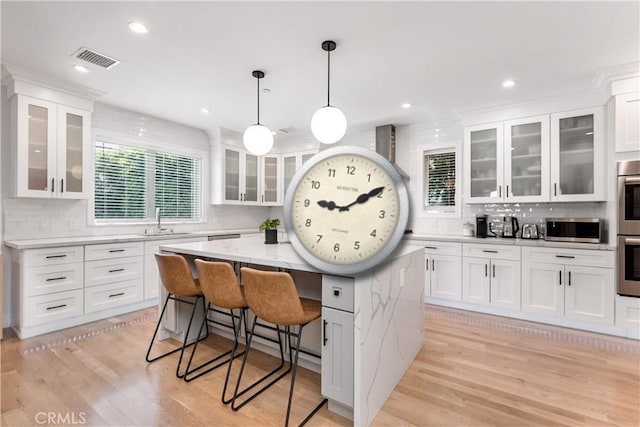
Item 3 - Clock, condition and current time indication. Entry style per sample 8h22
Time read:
9h09
